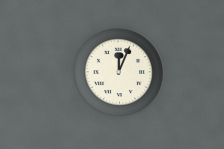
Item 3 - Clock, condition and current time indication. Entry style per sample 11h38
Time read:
12h04
